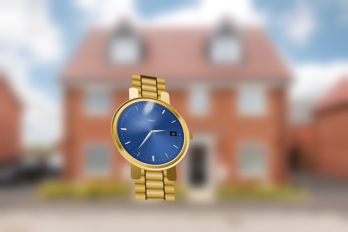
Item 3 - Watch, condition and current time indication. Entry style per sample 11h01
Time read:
2h36
